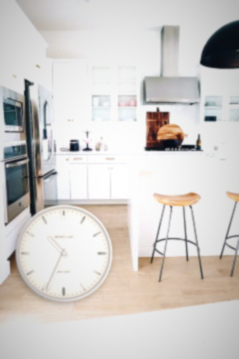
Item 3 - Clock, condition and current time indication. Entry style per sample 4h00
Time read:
10h34
